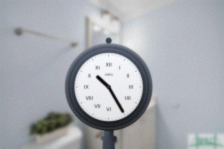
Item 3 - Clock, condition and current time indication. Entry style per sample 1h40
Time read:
10h25
